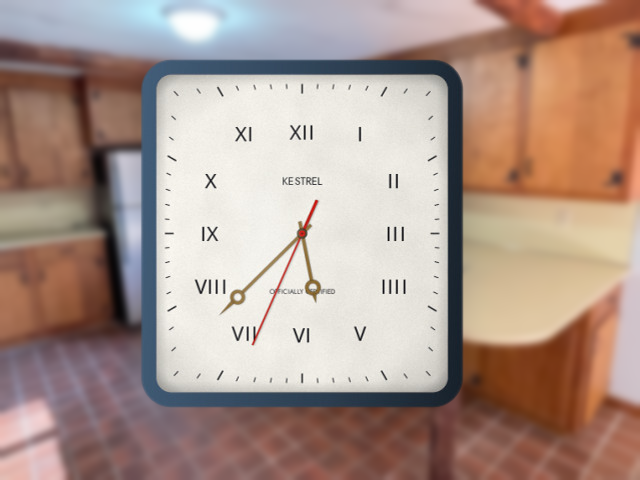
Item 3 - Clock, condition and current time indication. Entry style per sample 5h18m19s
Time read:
5h37m34s
